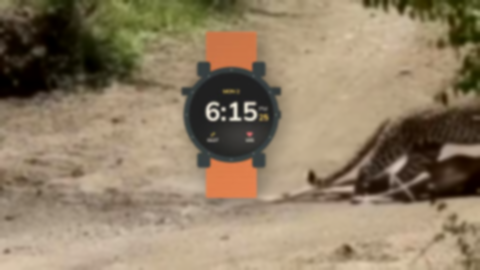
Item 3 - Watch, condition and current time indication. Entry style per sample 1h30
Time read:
6h15
